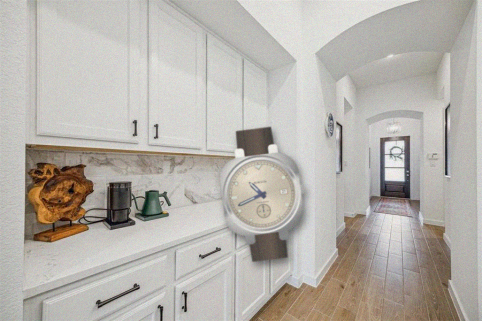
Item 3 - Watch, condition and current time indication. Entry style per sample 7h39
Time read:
10h42
